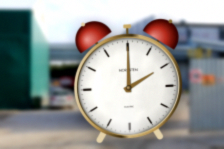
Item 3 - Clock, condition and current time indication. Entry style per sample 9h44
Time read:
2h00
